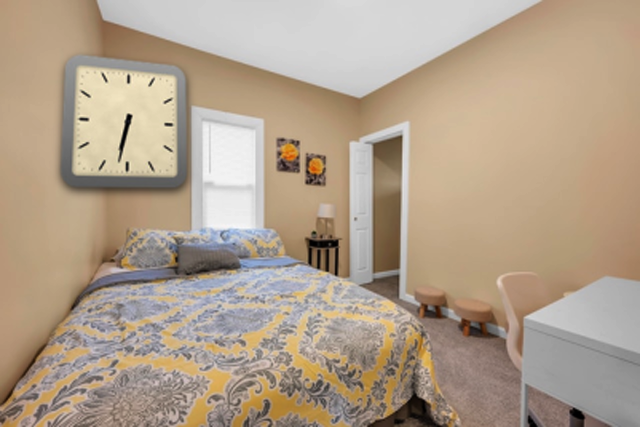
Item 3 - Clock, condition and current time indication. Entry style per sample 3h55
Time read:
6h32
